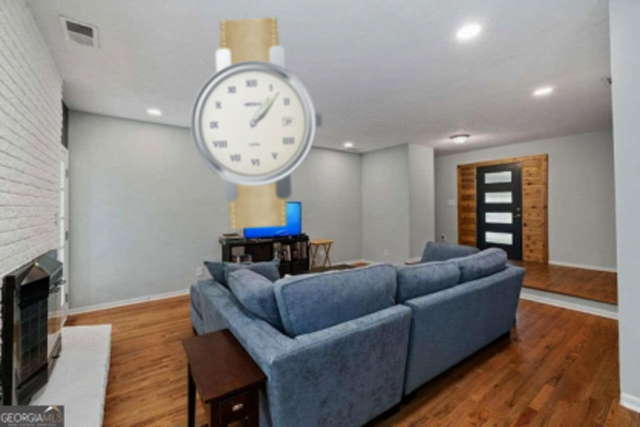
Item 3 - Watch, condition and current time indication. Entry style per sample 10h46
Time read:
1h07
